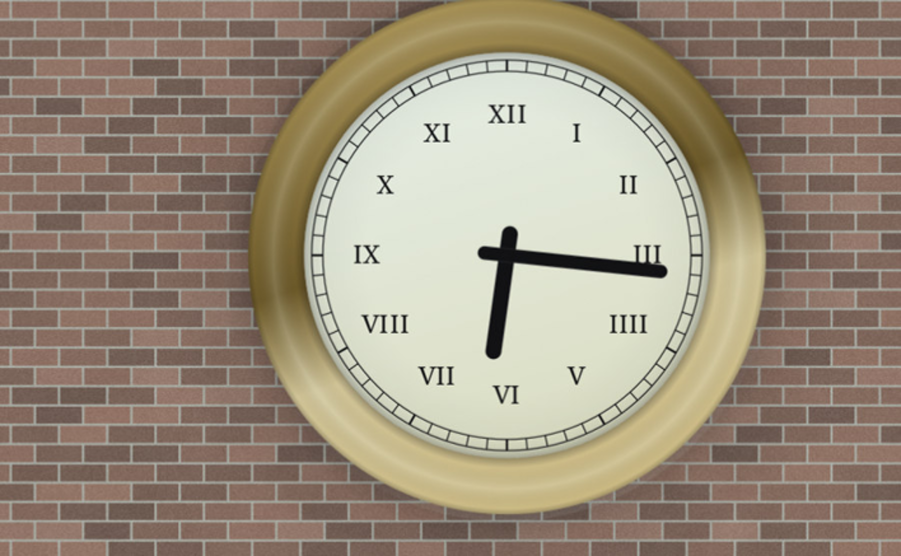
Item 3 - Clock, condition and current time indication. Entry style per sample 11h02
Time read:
6h16
